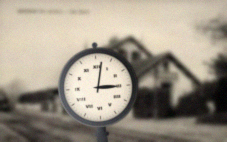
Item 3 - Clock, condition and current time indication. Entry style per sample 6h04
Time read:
3h02
